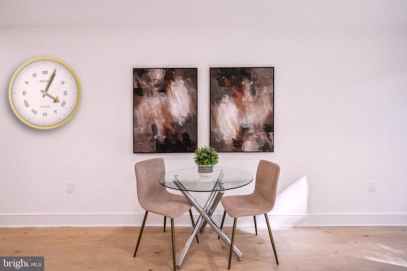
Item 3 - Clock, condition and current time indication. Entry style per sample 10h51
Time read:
4h04
